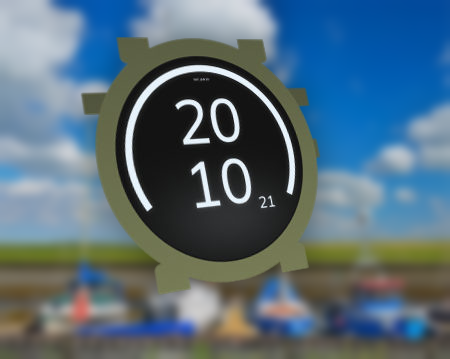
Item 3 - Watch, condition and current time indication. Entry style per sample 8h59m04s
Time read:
20h10m21s
